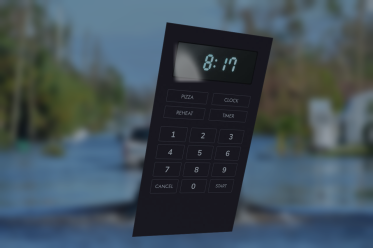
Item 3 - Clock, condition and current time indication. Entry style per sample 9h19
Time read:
8h17
